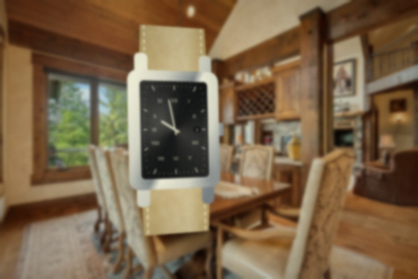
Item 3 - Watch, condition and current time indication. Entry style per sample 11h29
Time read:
9h58
